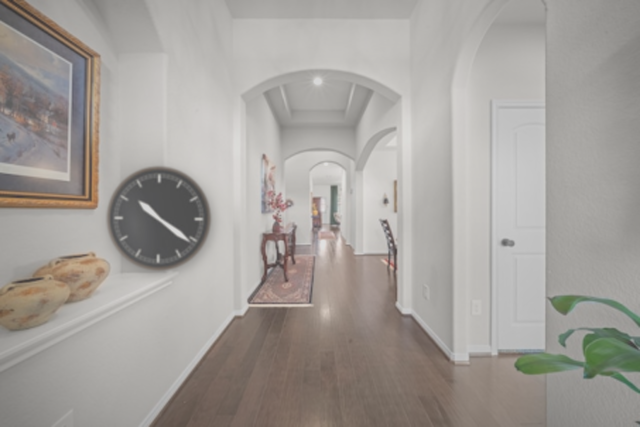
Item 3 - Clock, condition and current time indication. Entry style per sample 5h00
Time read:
10h21
